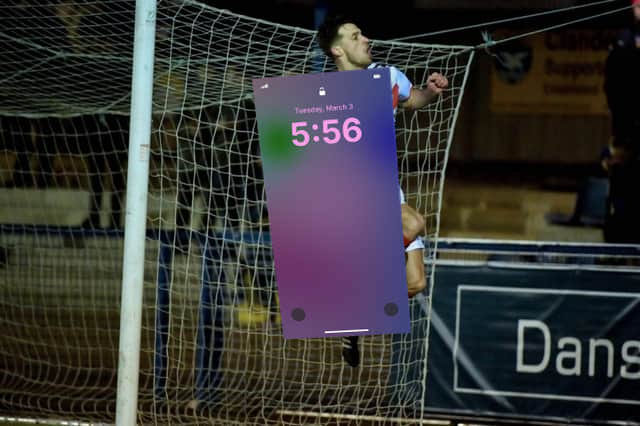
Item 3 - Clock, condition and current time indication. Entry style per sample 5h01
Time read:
5h56
